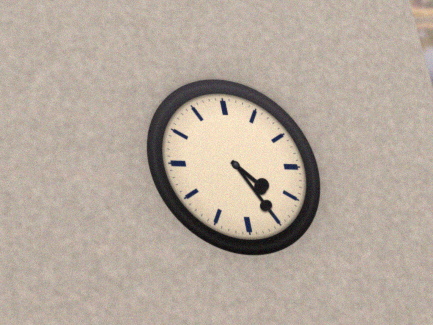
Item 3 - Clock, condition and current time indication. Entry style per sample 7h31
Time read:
4h25
